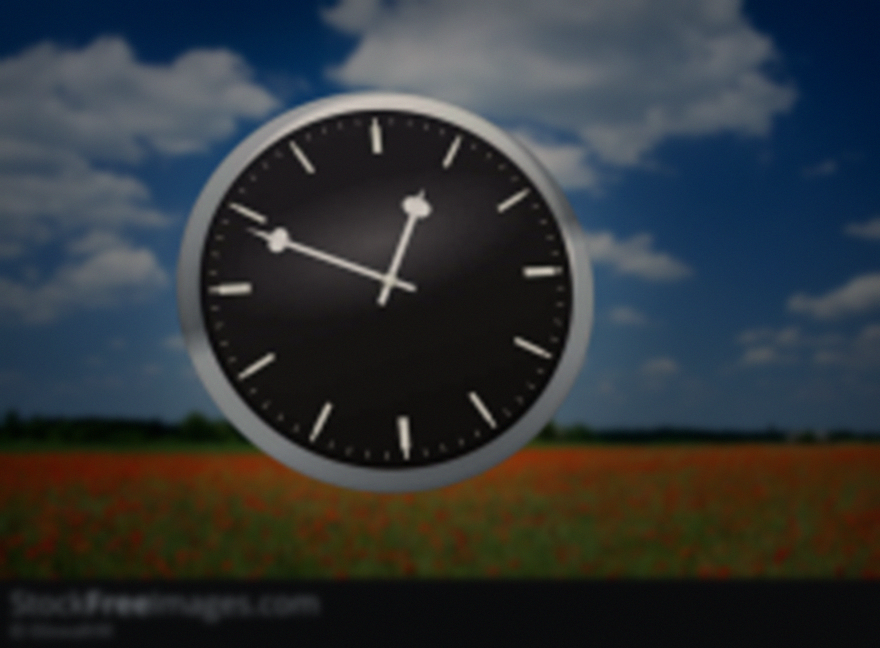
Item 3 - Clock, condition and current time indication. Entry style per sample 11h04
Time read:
12h49
